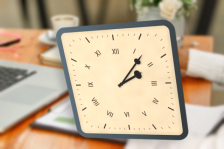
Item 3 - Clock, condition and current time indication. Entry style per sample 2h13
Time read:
2h07
